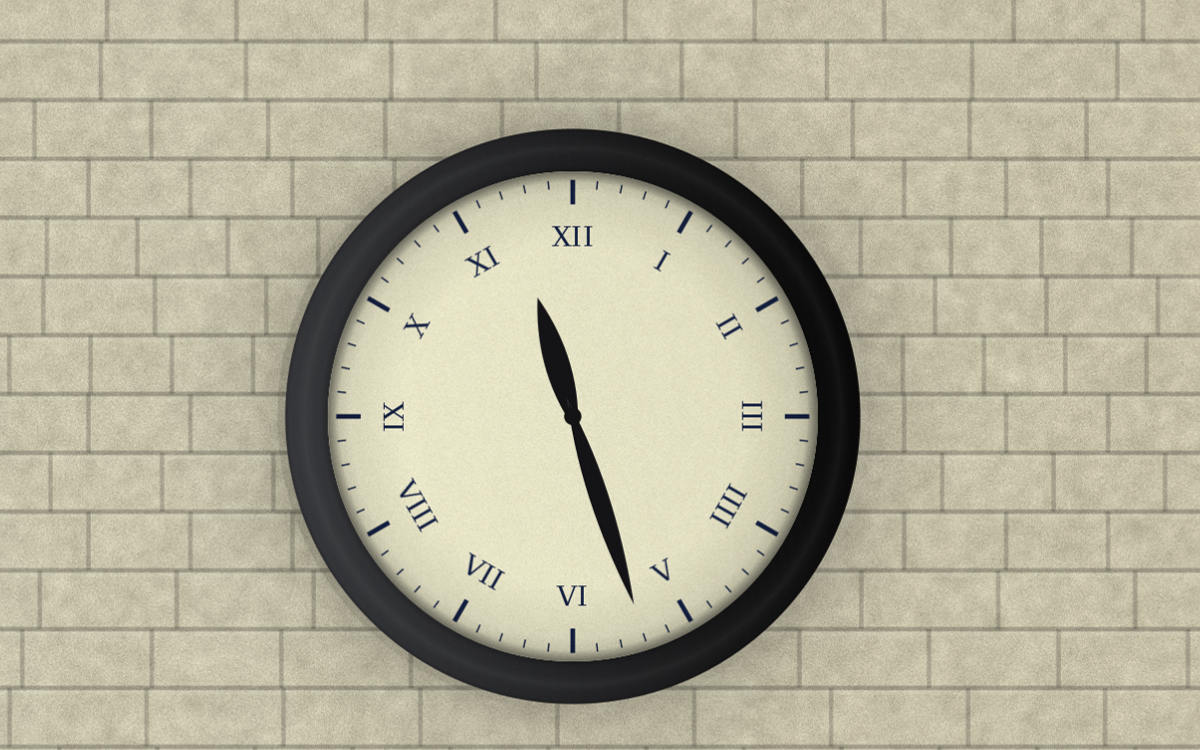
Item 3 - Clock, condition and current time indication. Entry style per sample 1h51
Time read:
11h27
